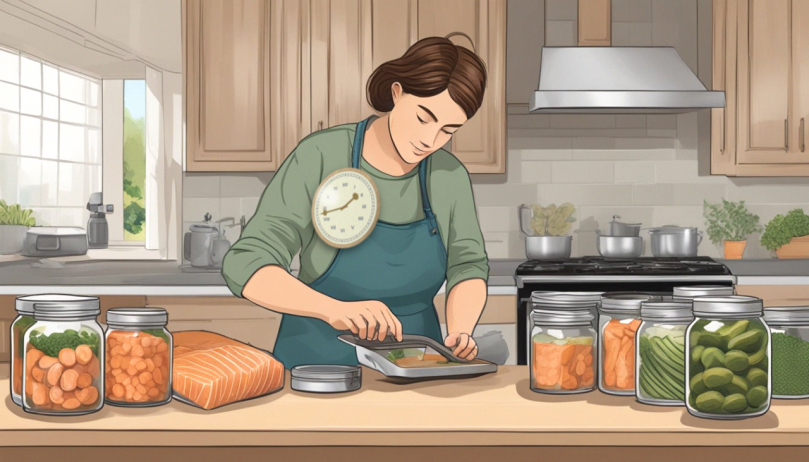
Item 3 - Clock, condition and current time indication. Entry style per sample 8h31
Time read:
1h43
